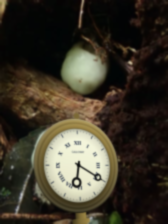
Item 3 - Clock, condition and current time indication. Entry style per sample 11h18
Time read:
6h20
